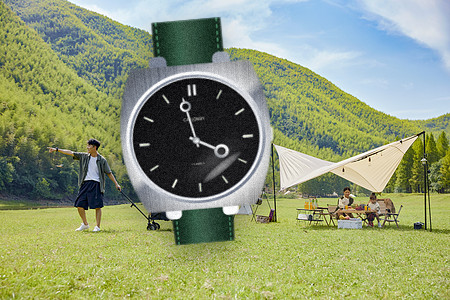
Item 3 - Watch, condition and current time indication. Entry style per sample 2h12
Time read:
3h58
